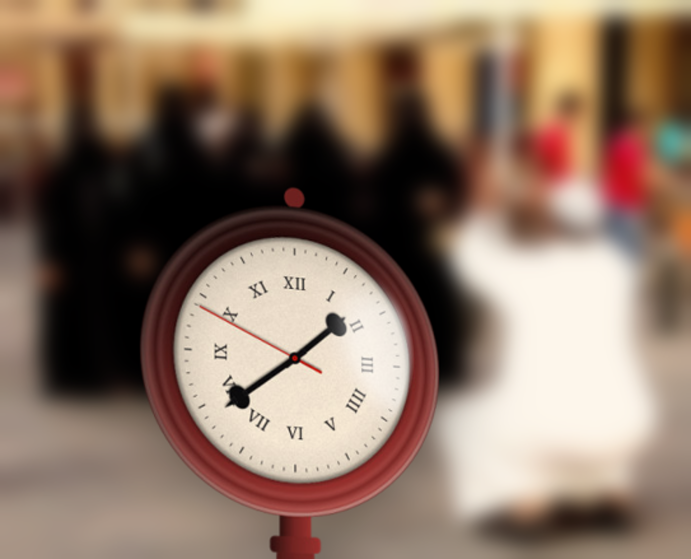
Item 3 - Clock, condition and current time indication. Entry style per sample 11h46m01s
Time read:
1h38m49s
